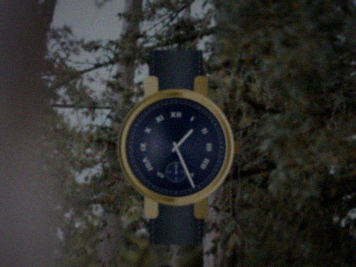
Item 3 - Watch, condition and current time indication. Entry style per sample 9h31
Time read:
1h26
